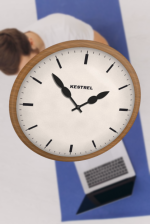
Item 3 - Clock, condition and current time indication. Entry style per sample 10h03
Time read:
1h53
